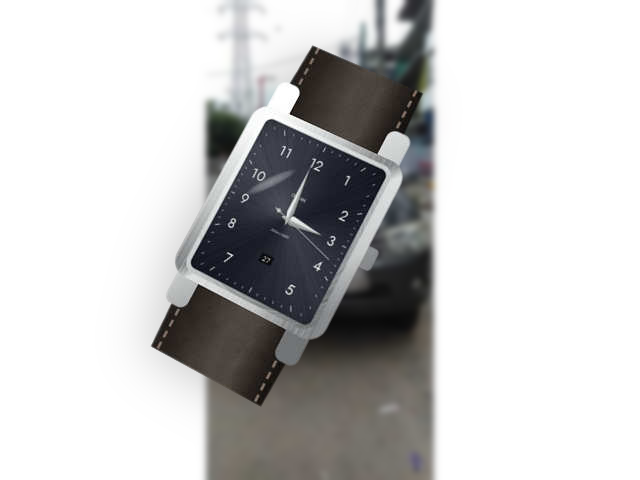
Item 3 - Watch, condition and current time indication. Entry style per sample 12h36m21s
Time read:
2h59m18s
